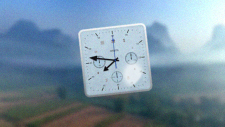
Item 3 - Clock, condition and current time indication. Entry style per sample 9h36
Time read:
7h47
